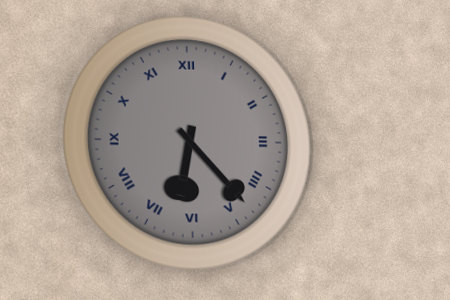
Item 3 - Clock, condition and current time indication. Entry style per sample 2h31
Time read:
6h23
